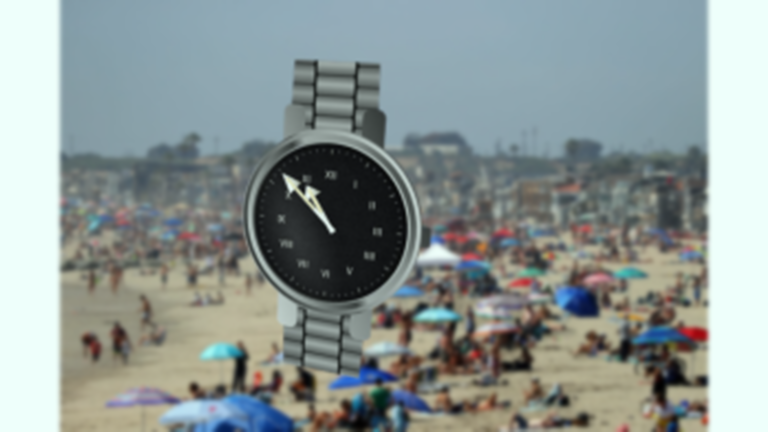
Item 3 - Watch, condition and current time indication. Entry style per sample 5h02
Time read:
10h52
